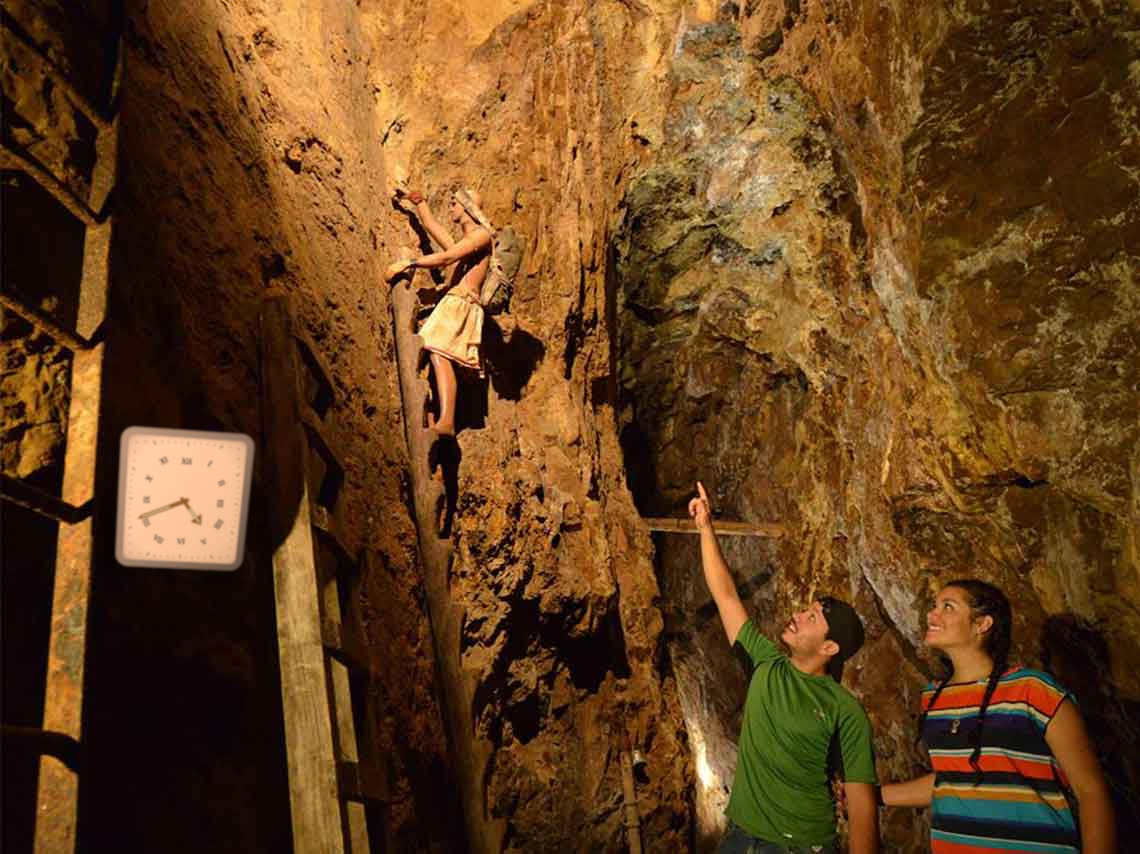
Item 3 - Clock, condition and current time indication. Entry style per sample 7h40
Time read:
4h41
